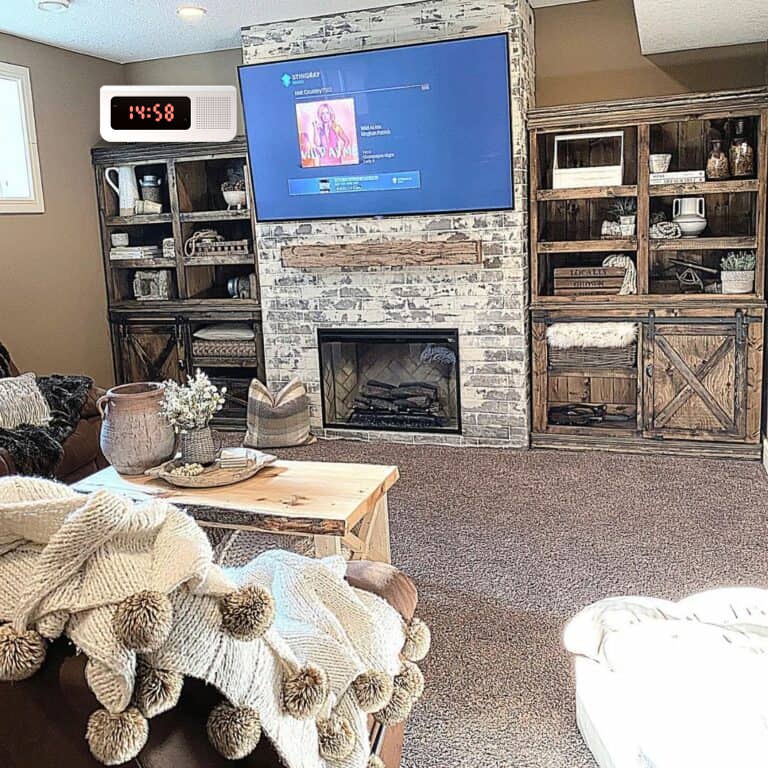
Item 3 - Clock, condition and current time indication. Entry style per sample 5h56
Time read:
14h58
